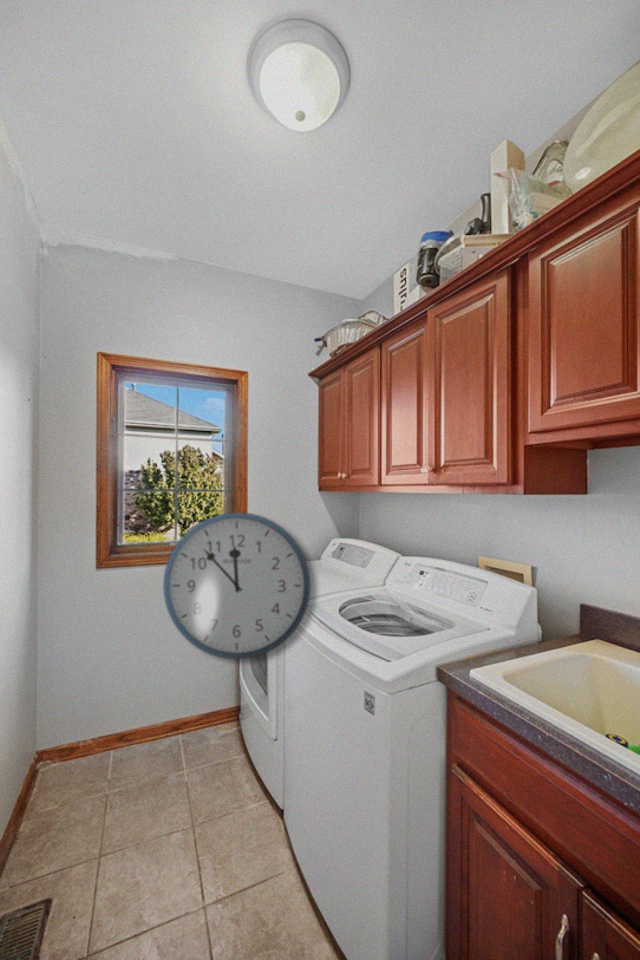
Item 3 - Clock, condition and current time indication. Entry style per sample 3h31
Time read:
11h53
